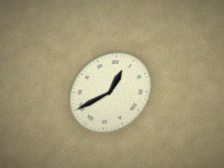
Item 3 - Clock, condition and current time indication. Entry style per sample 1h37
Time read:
12h40
